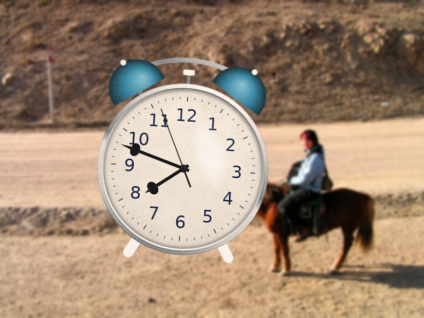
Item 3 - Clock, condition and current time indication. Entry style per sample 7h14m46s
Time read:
7h47m56s
